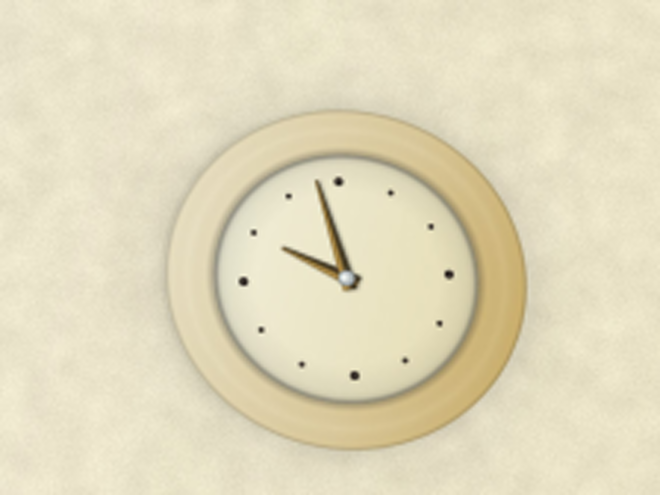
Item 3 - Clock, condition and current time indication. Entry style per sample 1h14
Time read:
9h58
